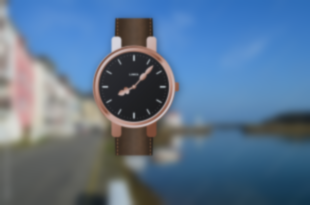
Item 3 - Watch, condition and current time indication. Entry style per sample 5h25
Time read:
8h07
